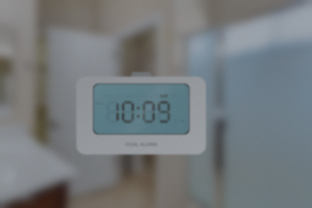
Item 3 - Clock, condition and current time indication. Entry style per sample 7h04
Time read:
10h09
